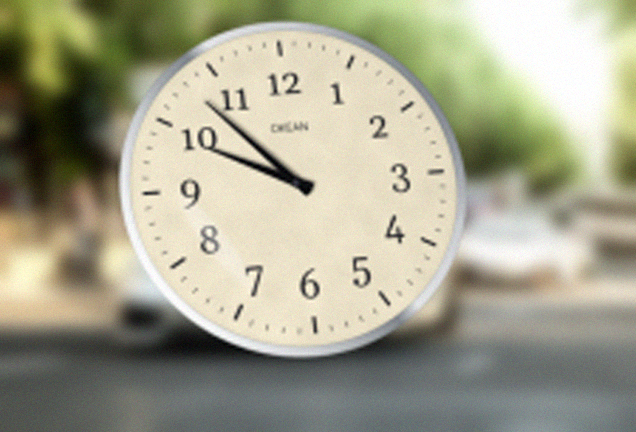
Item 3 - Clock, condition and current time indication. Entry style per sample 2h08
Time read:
9h53
